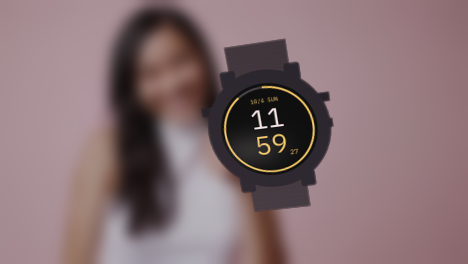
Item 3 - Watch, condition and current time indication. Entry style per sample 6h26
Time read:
11h59
